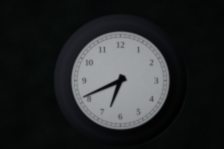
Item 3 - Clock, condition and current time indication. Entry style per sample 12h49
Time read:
6h41
